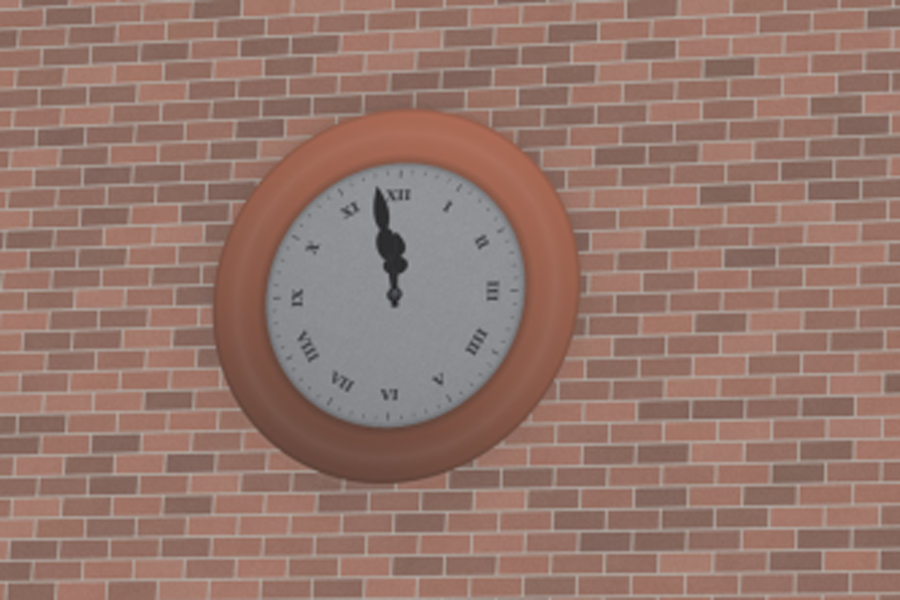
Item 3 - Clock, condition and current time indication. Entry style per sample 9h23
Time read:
11h58
